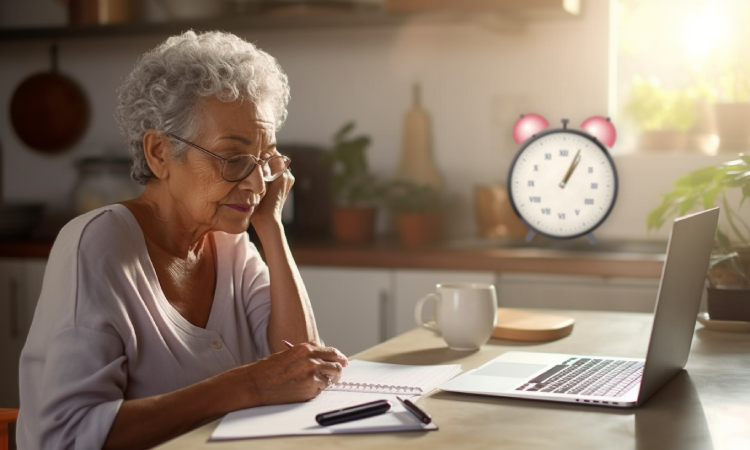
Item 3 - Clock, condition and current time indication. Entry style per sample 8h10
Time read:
1h04
